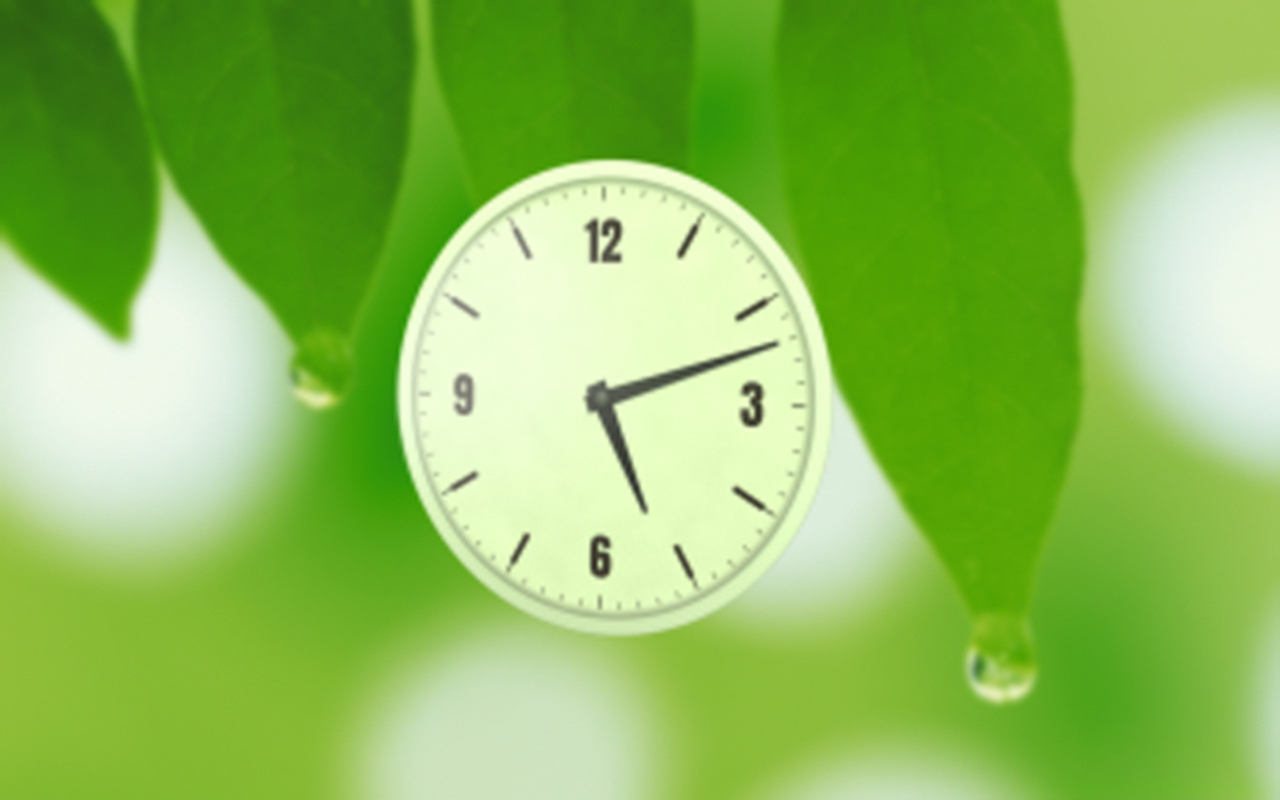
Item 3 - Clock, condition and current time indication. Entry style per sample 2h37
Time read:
5h12
